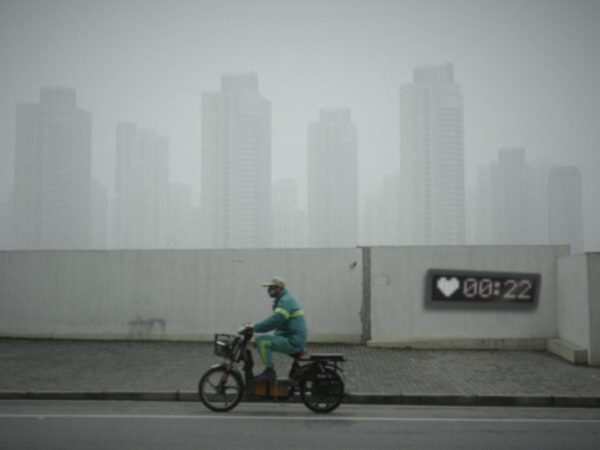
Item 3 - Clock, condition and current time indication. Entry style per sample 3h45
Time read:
0h22
